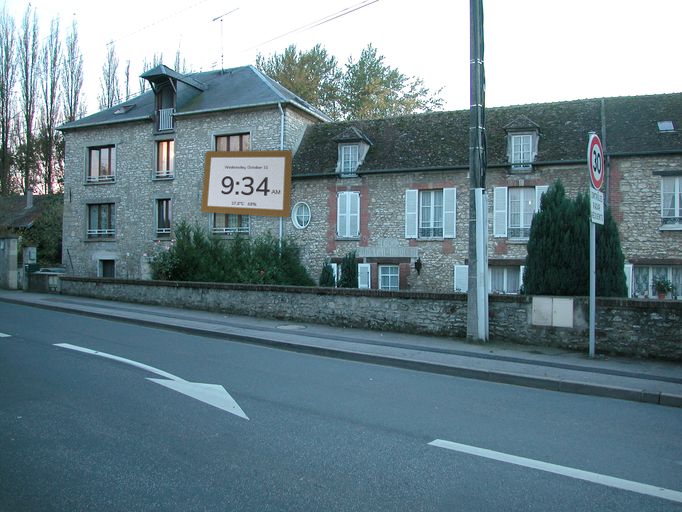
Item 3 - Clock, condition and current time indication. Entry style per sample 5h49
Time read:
9h34
